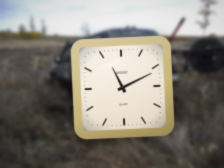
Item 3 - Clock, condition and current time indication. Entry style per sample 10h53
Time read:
11h11
